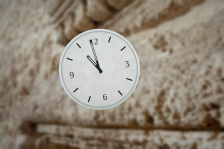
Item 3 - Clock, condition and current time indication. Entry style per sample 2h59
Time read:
10h59
